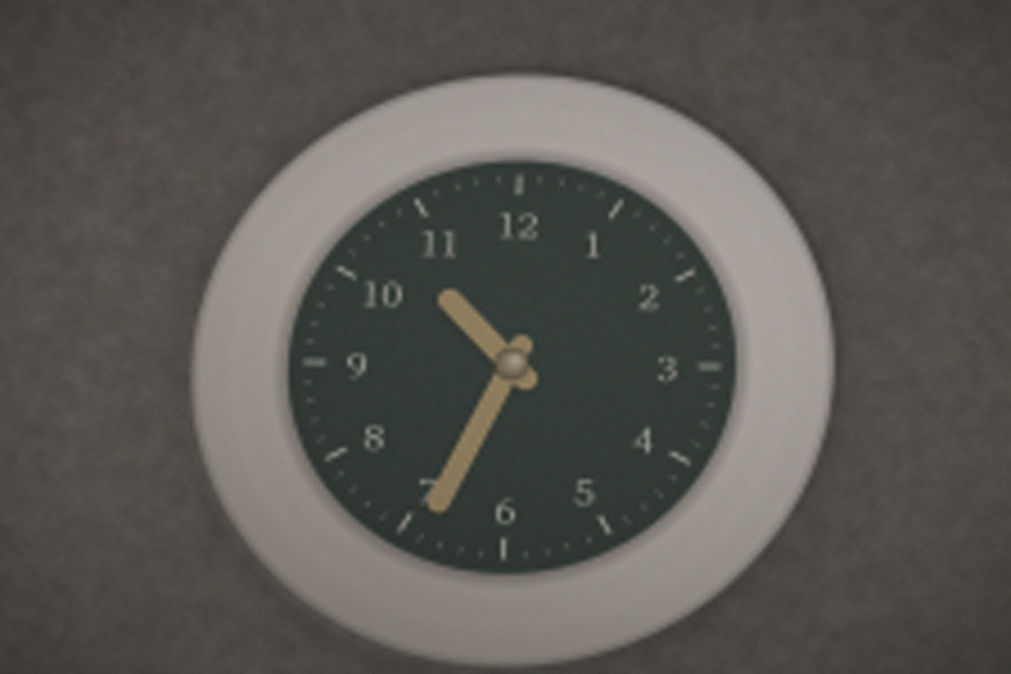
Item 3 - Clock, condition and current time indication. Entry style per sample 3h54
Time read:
10h34
